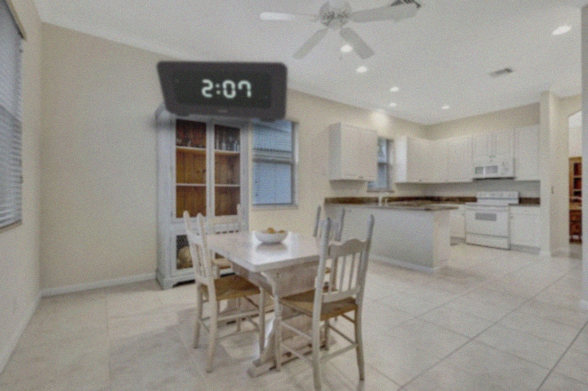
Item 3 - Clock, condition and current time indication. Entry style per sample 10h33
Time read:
2h07
